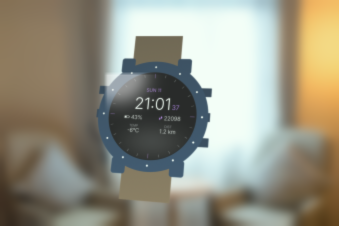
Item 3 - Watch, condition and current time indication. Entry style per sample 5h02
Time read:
21h01
